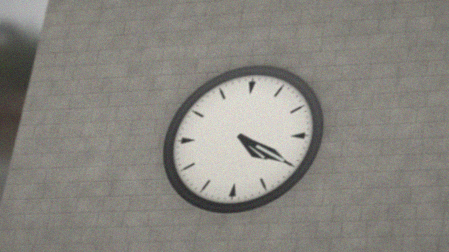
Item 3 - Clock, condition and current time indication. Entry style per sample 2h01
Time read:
4h20
